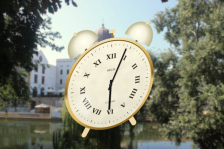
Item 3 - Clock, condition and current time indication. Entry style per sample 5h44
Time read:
6h04
